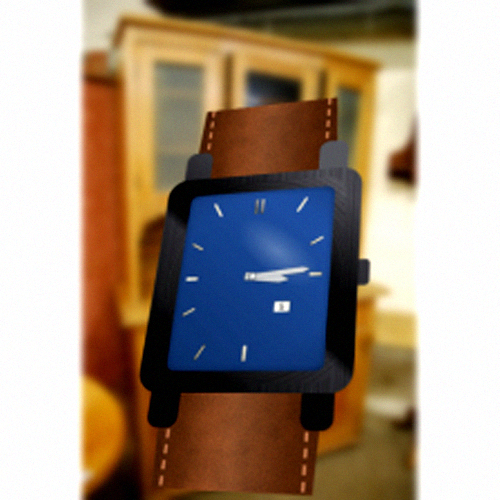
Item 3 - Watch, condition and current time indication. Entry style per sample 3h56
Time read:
3h14
